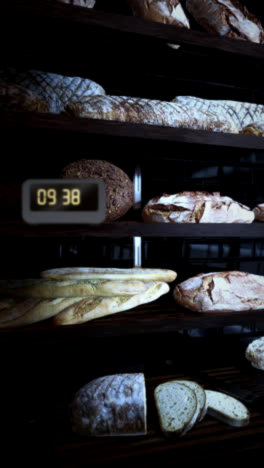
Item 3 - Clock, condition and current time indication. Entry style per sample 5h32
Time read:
9h38
